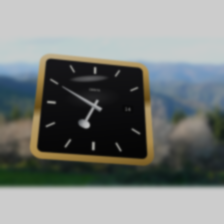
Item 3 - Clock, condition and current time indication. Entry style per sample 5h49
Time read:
6h50
